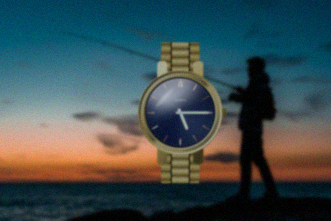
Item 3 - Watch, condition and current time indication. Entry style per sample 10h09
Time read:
5h15
